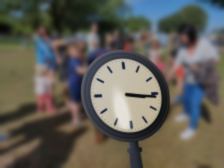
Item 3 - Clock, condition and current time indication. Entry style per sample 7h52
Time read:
3h16
